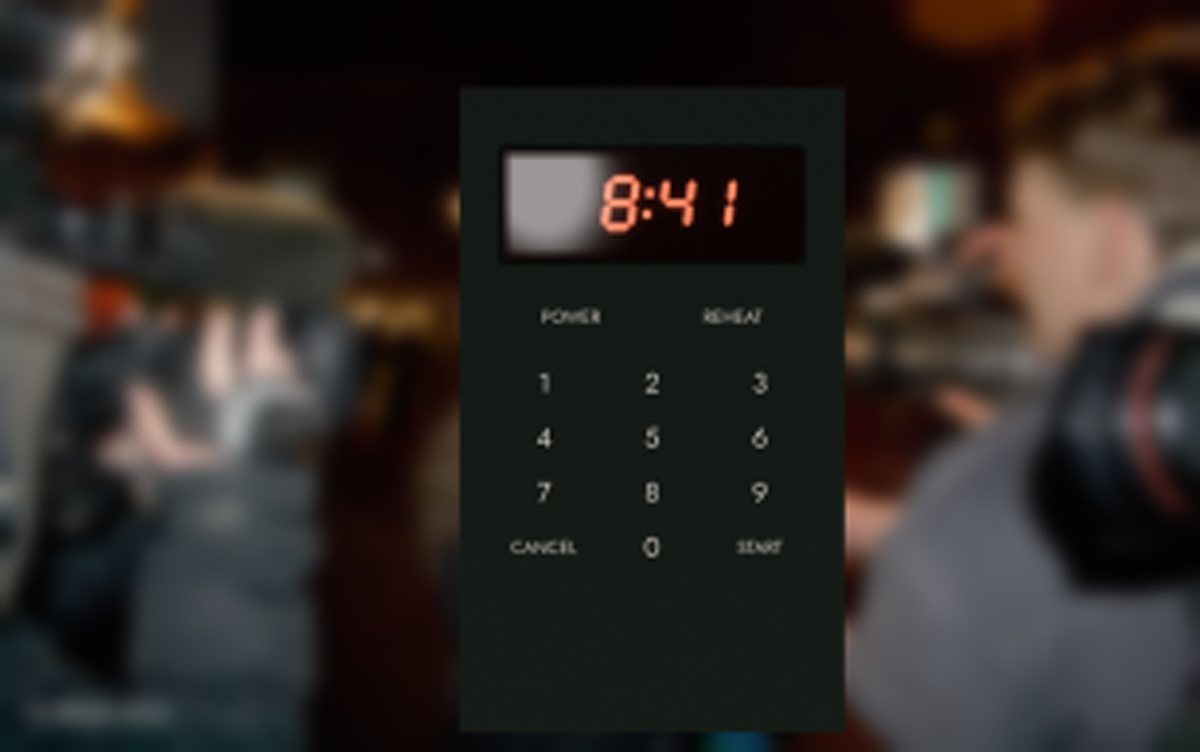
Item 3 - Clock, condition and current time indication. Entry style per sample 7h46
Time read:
8h41
